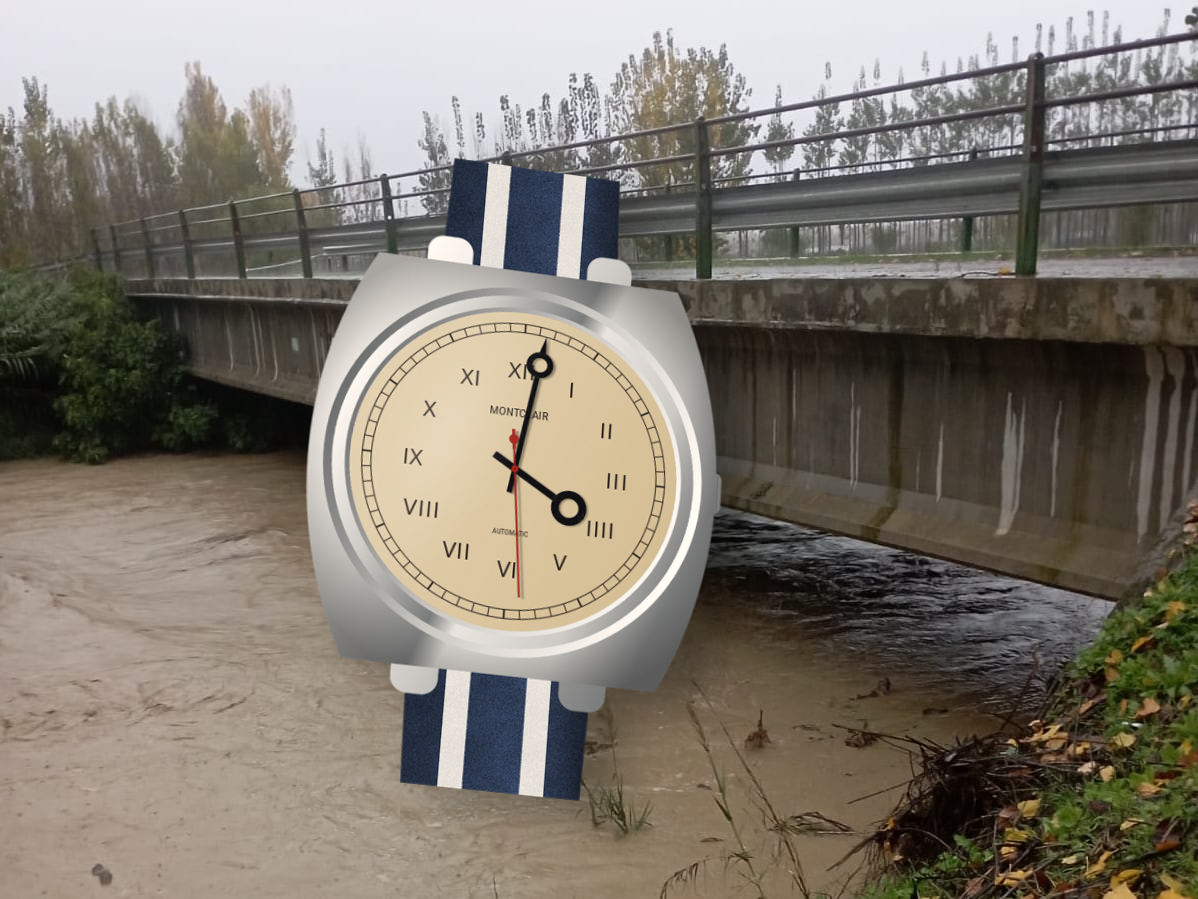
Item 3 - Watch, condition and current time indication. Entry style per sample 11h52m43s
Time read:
4h01m29s
